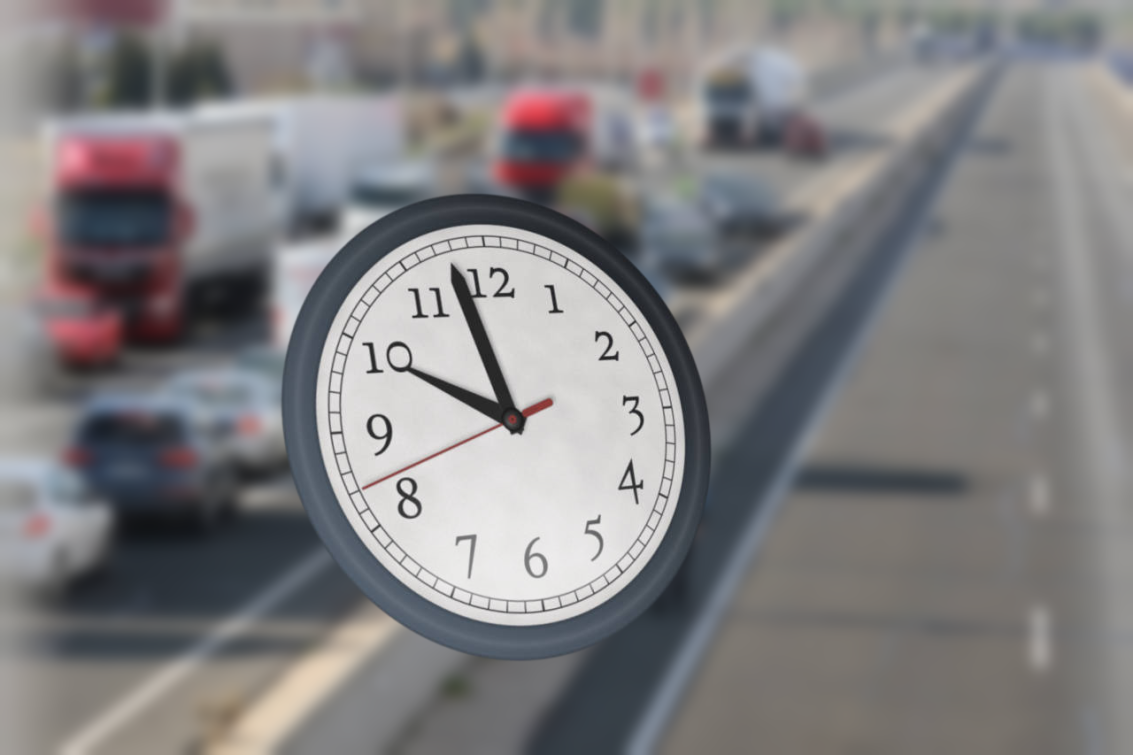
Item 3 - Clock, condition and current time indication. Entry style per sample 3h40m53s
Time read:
9h57m42s
